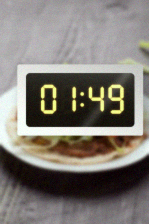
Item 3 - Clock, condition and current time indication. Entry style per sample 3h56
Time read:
1h49
